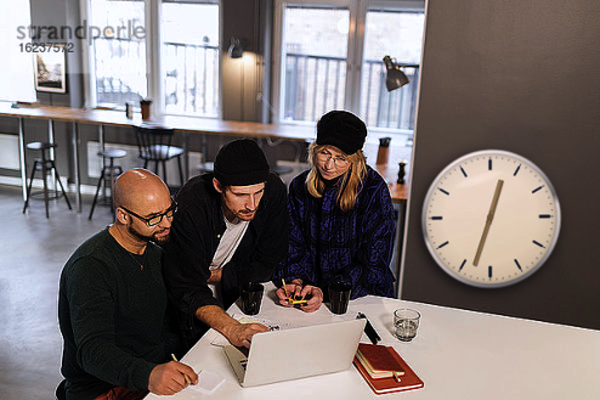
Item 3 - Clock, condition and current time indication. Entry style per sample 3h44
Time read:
12h33
